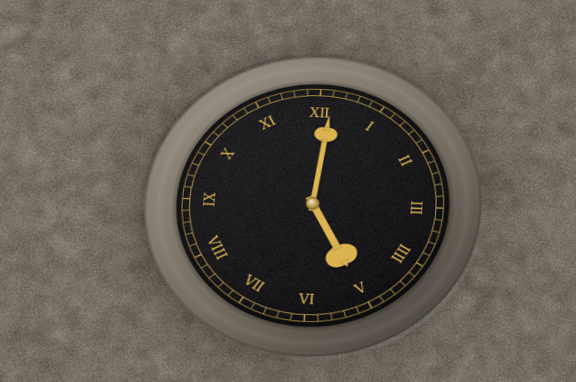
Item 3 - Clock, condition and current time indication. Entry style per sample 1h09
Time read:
5h01
